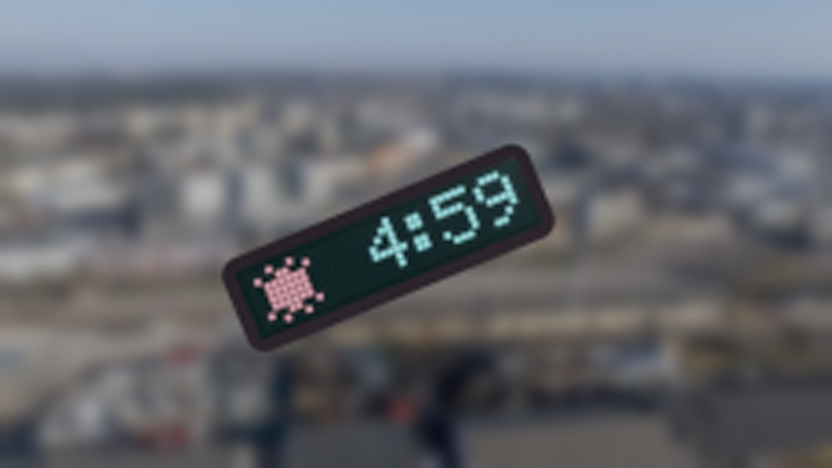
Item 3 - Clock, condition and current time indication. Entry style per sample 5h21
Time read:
4h59
